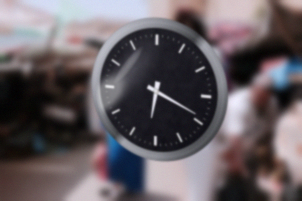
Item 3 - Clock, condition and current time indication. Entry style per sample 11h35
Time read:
6h19
